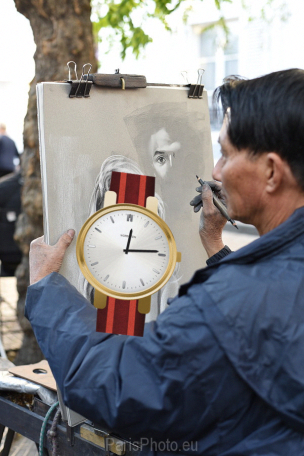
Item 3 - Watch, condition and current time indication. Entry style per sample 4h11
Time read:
12h14
